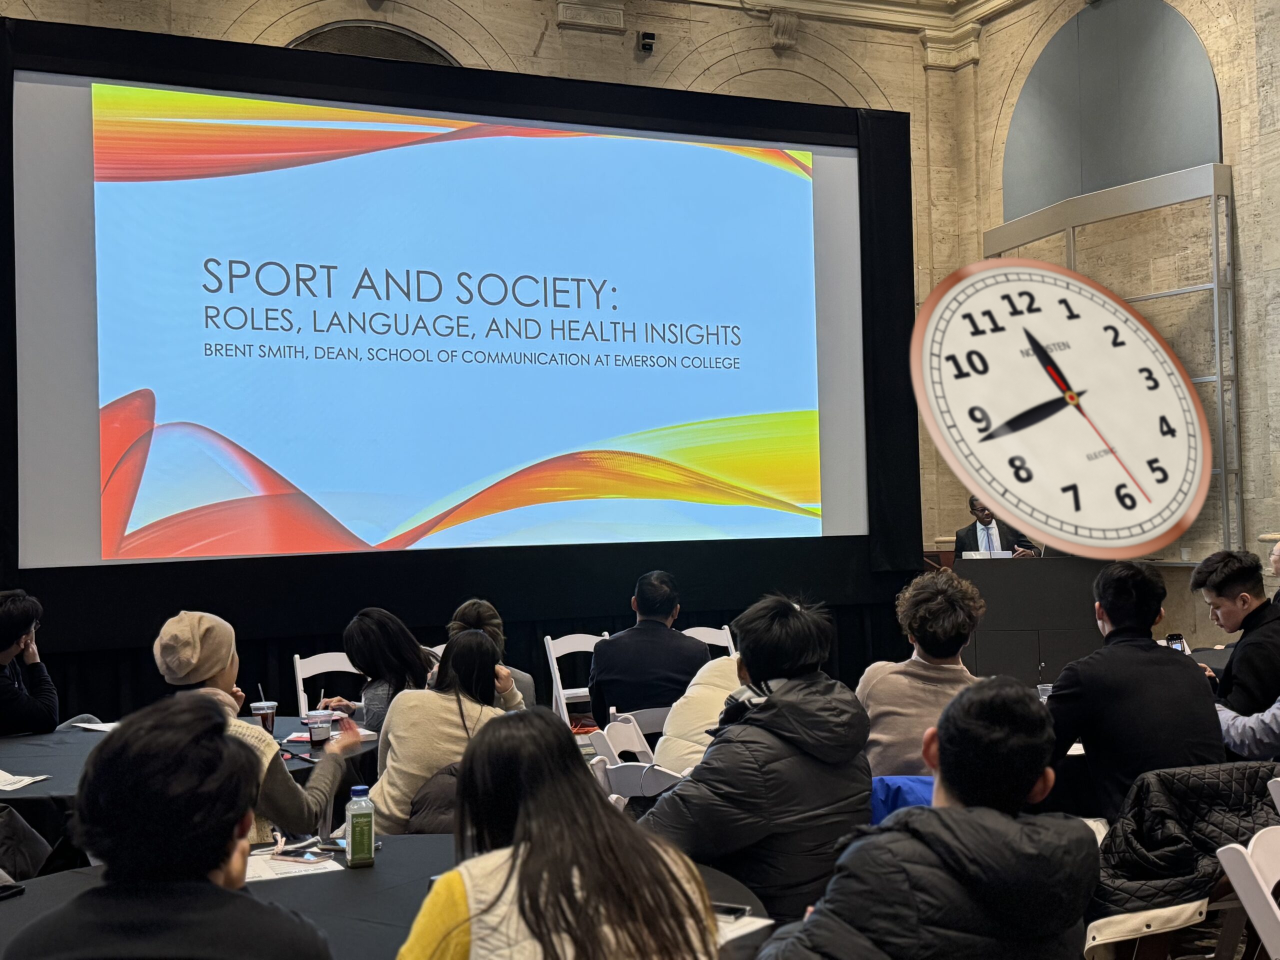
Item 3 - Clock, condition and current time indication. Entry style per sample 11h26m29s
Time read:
11h43m28s
